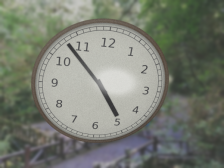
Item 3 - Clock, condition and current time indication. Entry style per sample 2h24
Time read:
4h53
